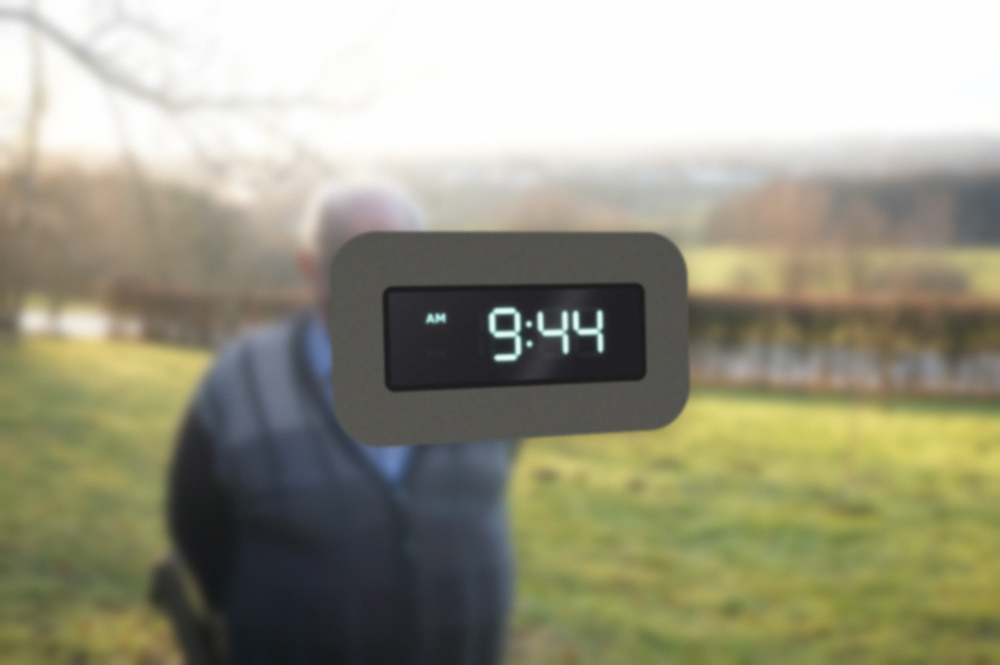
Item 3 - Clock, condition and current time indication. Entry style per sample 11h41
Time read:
9h44
